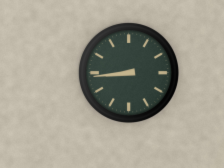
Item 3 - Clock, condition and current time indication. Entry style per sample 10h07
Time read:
8h44
